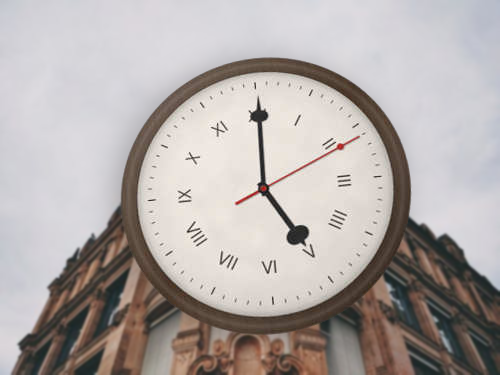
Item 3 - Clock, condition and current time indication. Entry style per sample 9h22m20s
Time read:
5h00m11s
